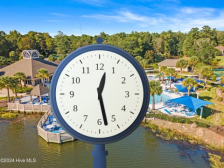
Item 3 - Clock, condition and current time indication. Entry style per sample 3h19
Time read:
12h28
